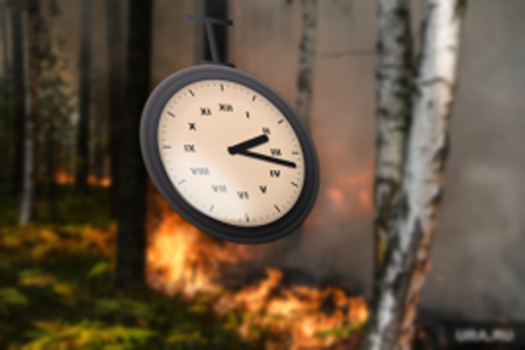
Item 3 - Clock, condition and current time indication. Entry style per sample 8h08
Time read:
2h17
